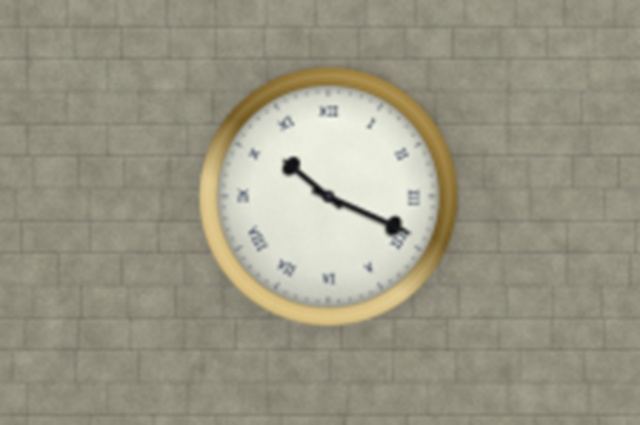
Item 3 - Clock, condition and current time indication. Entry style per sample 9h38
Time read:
10h19
